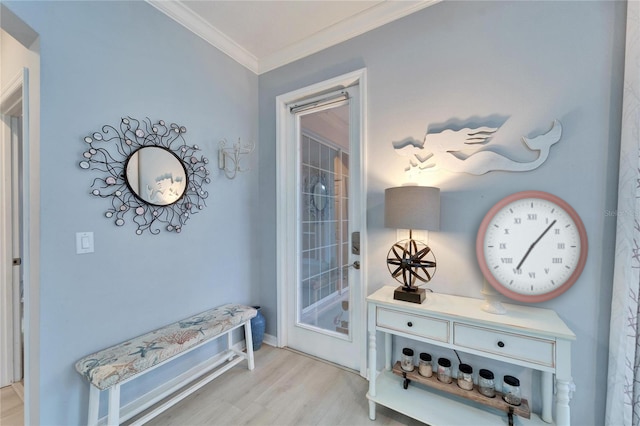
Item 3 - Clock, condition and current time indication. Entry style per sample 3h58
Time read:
7h07
